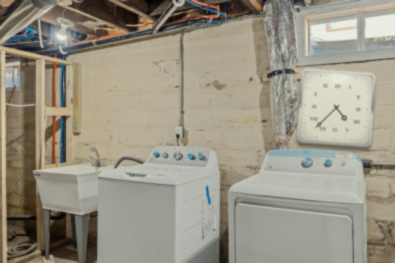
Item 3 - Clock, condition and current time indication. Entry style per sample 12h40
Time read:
4h37
